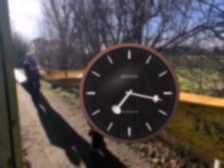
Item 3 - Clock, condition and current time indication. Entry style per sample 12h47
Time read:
7h17
